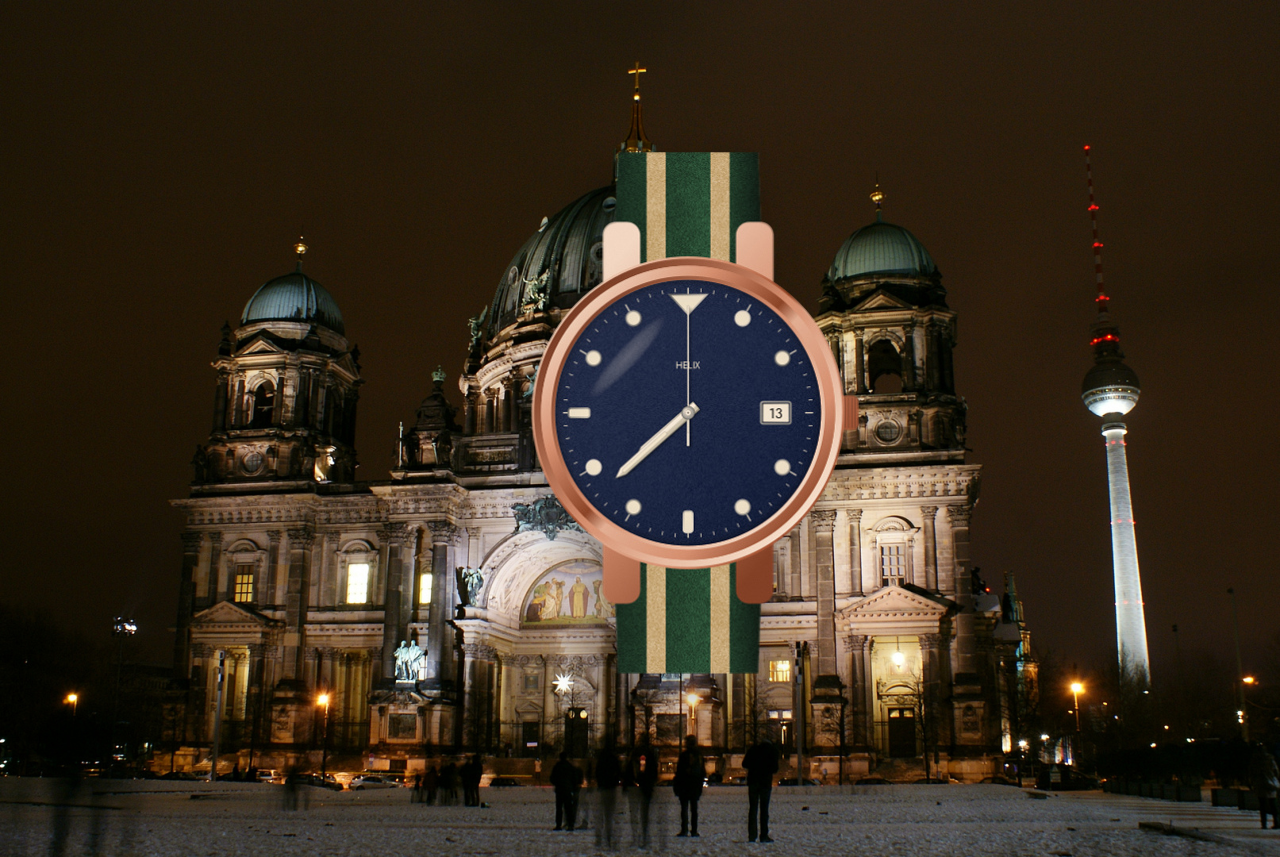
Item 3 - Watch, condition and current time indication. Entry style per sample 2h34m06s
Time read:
7h38m00s
